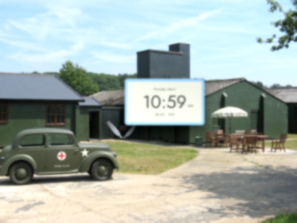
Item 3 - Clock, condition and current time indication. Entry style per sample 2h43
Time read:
10h59
